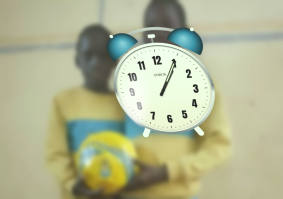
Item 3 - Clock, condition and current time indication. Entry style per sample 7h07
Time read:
1h05
